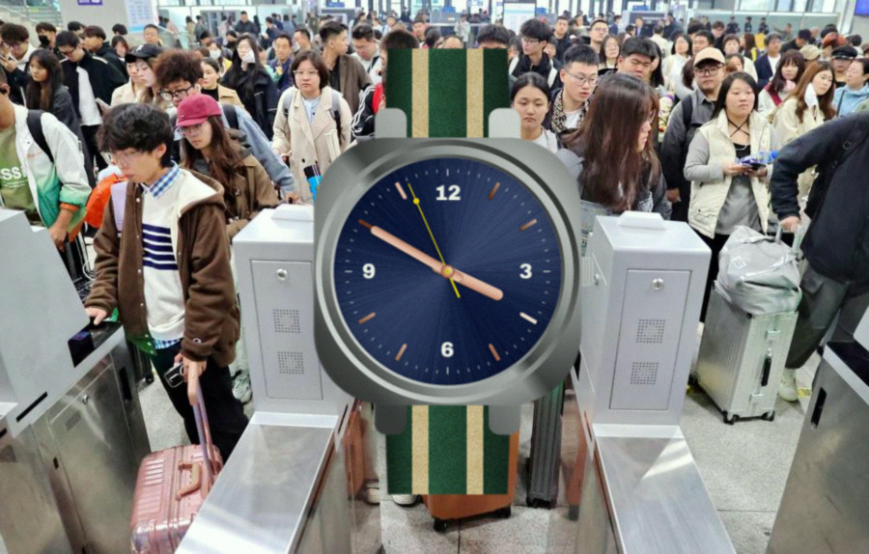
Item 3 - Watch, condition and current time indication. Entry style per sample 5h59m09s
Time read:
3h49m56s
